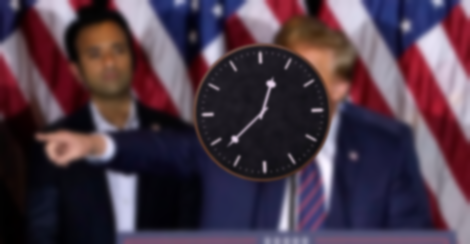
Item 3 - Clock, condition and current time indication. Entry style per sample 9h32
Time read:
12h38
